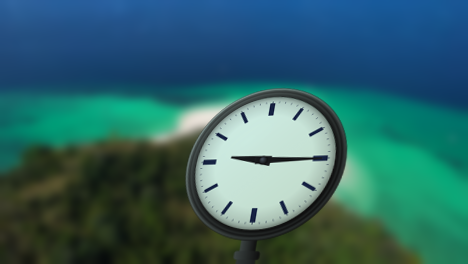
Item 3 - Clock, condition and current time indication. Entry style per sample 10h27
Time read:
9h15
